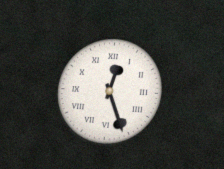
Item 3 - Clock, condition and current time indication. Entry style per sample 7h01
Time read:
12h26
